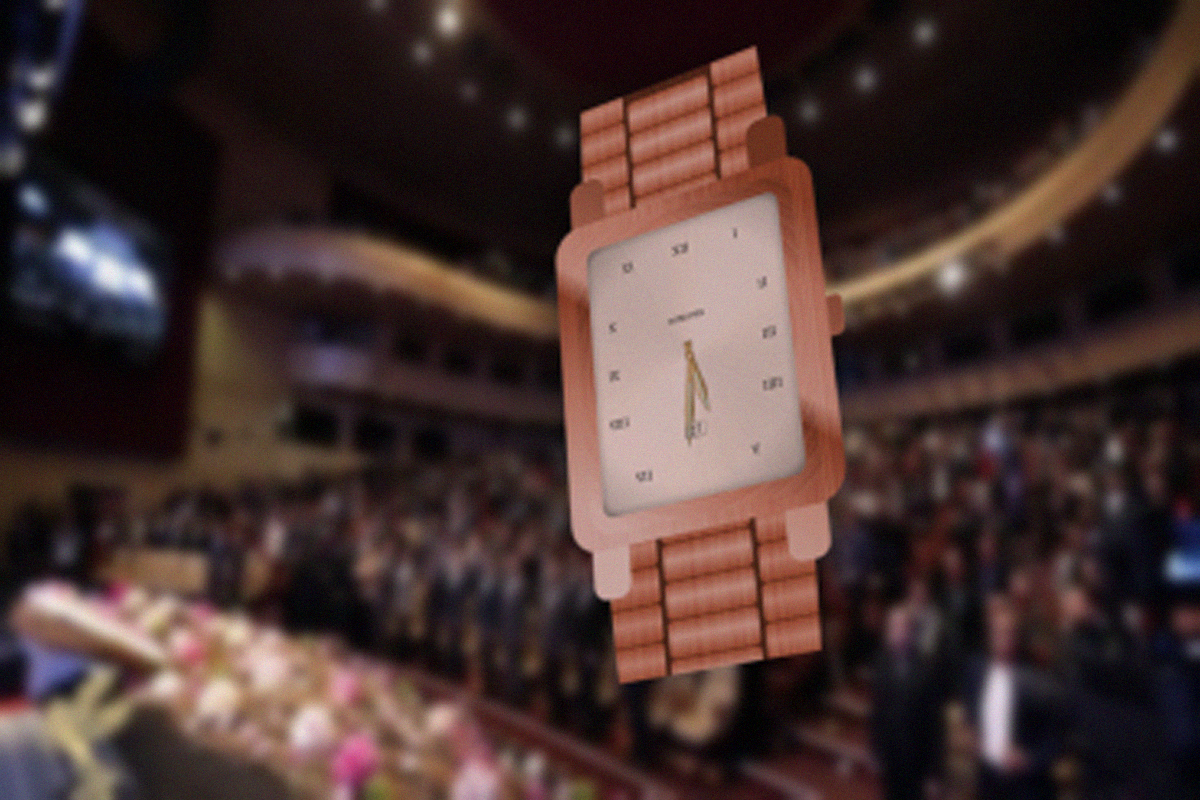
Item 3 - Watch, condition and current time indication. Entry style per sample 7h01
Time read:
5h31
